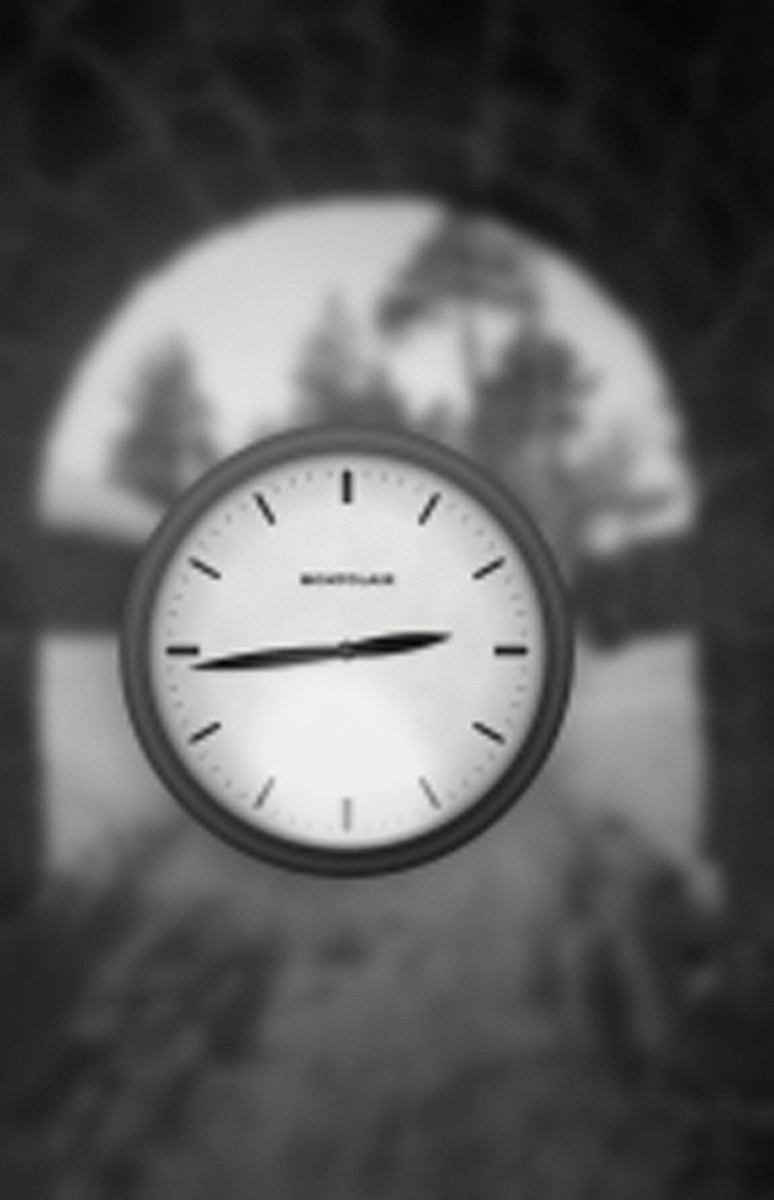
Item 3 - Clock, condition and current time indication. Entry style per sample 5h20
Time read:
2h44
